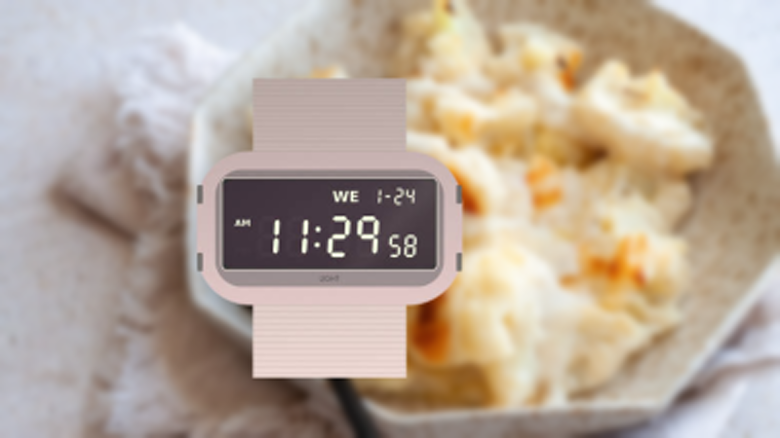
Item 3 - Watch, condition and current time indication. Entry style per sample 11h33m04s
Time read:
11h29m58s
